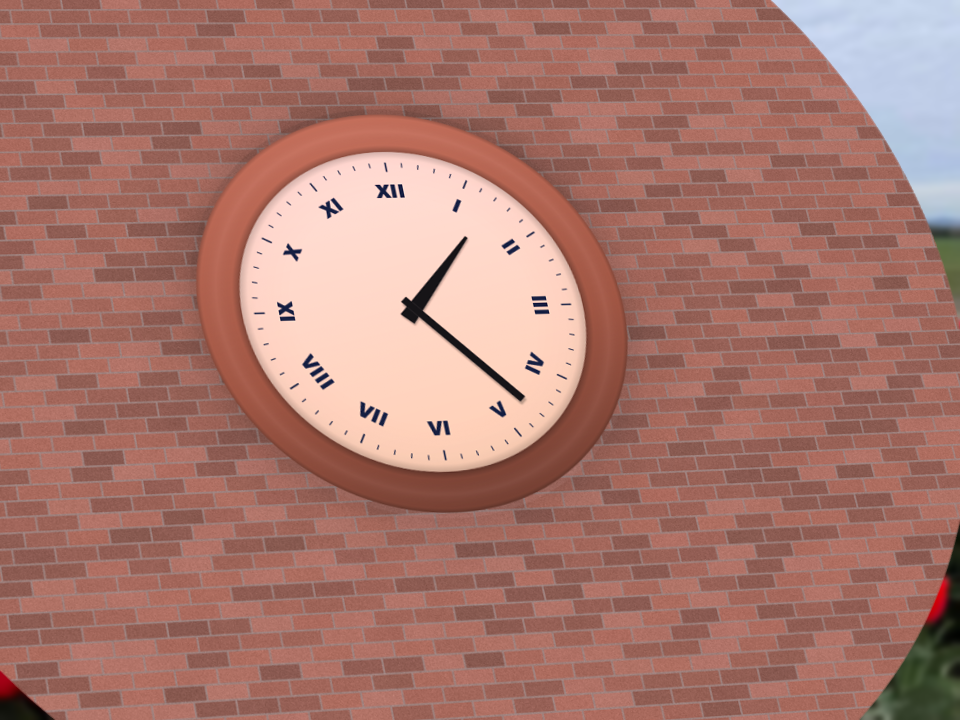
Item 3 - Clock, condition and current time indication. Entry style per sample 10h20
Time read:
1h23
